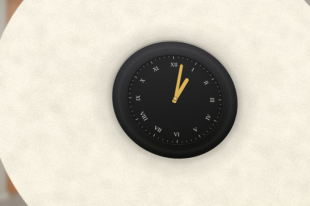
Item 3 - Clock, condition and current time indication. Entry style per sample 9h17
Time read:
1h02
